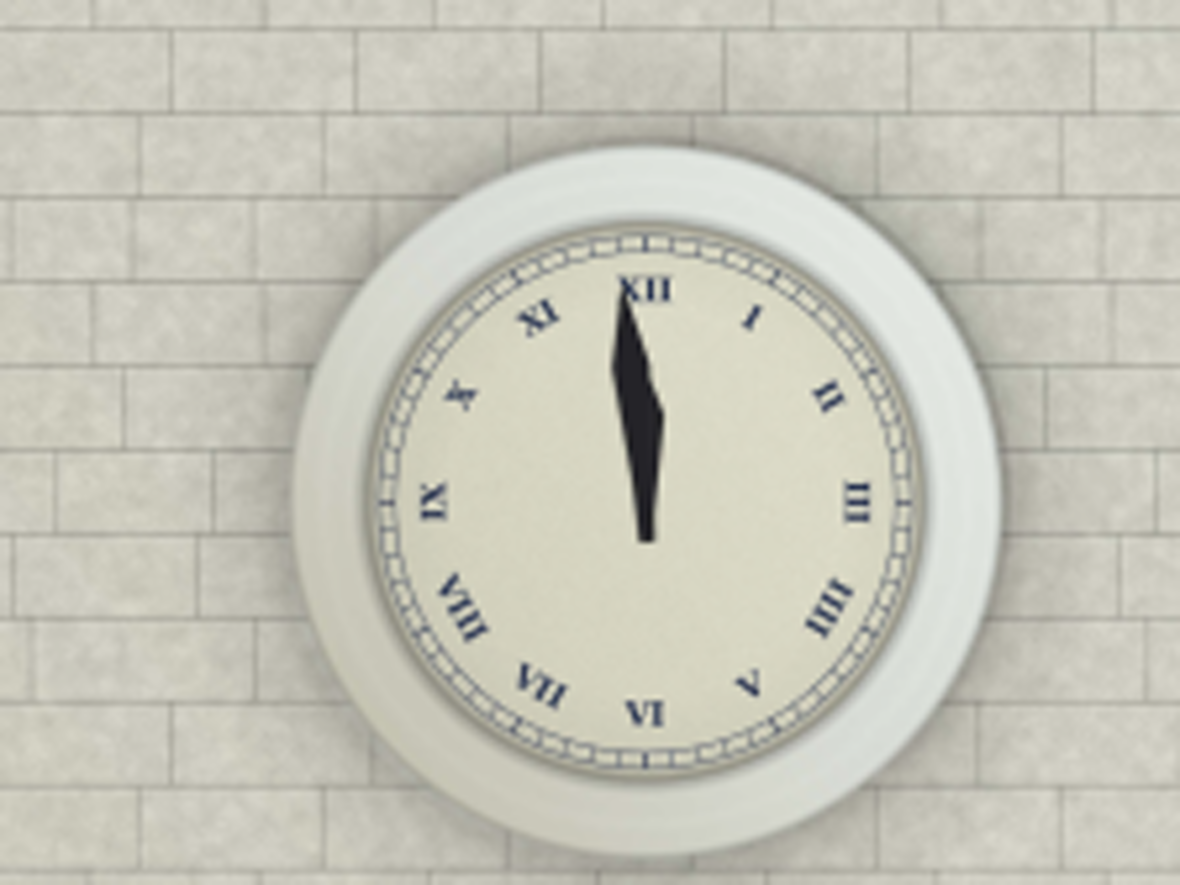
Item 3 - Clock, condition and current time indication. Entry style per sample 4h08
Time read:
11h59
